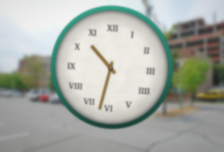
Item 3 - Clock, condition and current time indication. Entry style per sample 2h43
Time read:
10h32
